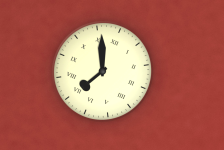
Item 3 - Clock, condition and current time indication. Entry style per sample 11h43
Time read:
6h56
